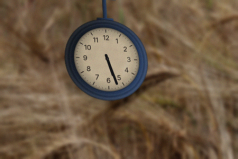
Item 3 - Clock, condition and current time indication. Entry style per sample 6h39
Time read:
5h27
